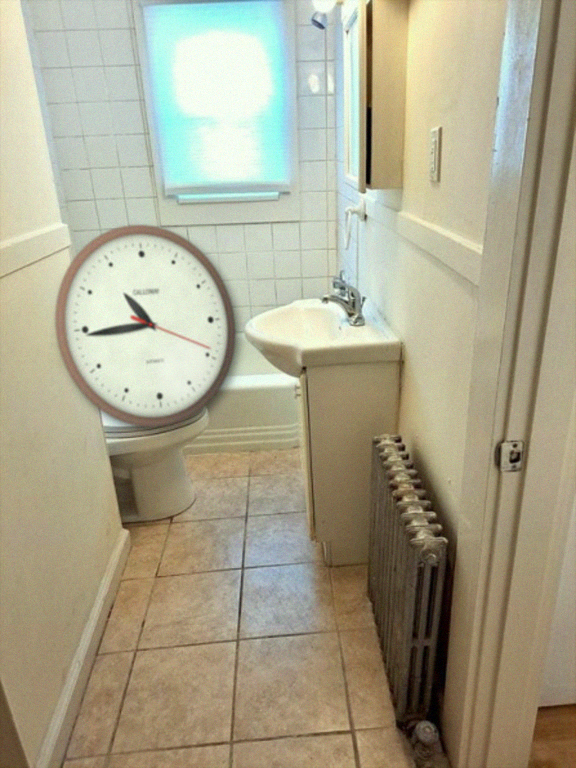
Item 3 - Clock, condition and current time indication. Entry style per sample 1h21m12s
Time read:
10h44m19s
